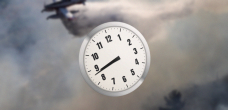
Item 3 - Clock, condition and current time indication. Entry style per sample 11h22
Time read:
8h43
